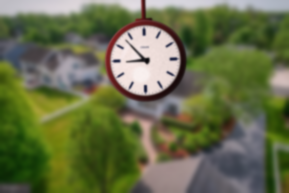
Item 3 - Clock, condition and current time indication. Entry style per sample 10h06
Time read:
8h53
